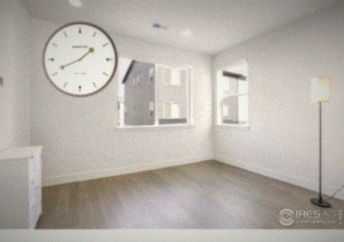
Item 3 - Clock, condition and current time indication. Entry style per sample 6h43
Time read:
1h41
